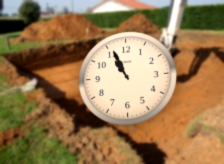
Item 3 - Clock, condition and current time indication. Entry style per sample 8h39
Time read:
10h56
